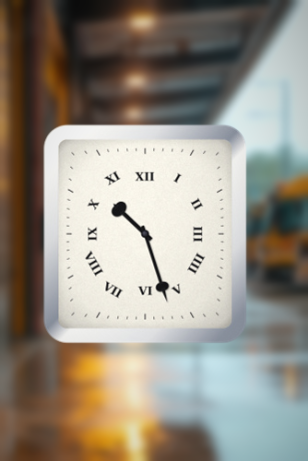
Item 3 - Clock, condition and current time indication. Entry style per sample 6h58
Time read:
10h27
